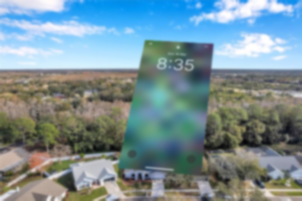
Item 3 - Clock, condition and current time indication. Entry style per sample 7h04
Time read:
8h35
